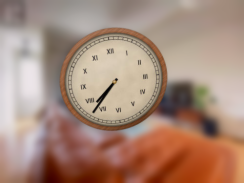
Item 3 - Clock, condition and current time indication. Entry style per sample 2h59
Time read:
7h37
